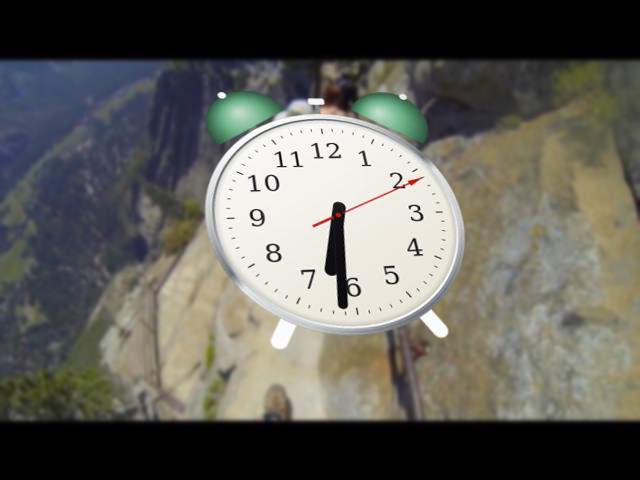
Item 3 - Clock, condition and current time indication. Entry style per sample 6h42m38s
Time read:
6h31m11s
